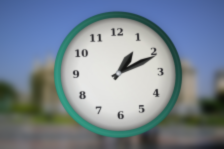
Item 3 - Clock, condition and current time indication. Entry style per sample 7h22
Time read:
1h11
